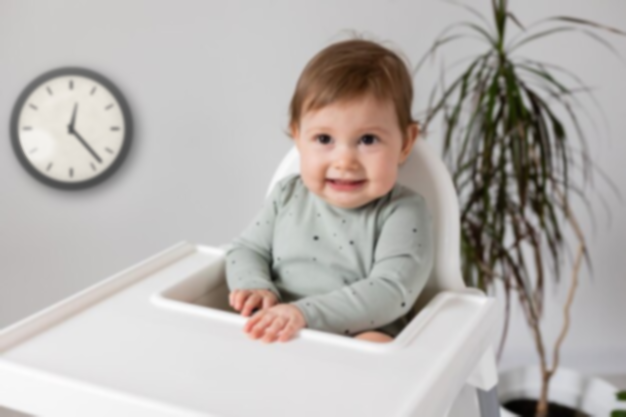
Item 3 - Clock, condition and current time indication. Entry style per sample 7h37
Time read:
12h23
